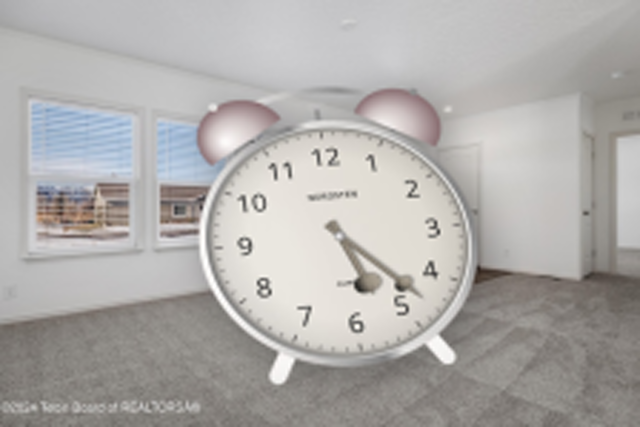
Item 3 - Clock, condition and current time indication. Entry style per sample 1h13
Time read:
5h23
